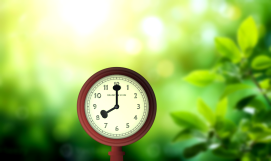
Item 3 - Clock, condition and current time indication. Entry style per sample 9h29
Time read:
8h00
